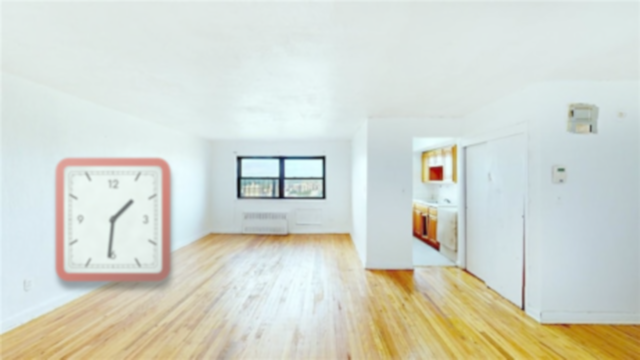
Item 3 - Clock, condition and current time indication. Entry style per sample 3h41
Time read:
1h31
